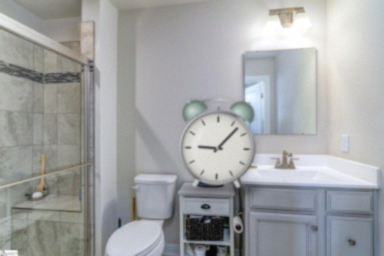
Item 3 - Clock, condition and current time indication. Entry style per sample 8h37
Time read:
9h07
